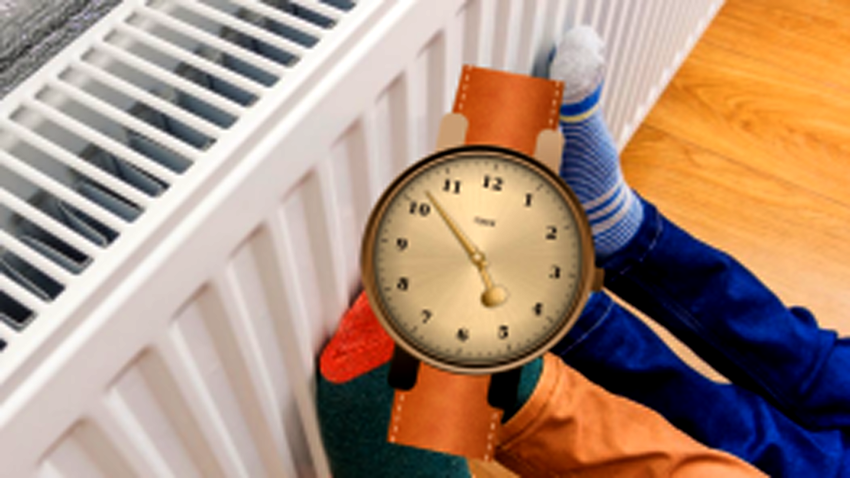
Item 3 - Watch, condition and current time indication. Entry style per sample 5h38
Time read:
4h52
